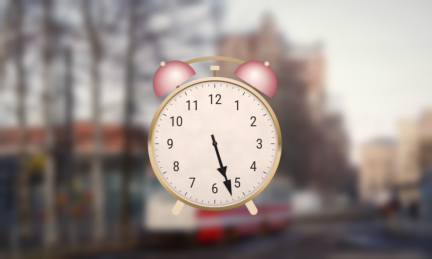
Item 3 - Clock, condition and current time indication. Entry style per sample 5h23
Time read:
5h27
